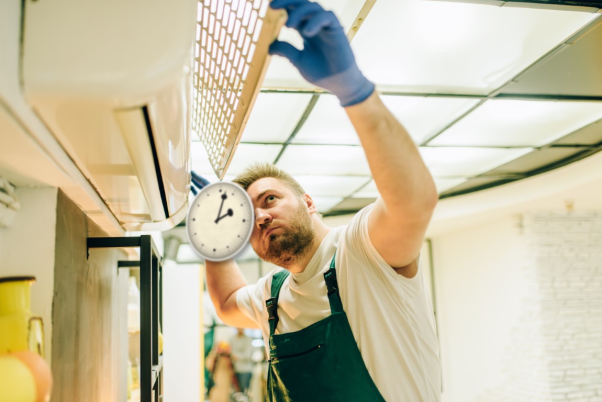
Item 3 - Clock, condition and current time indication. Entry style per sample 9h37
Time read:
2h02
